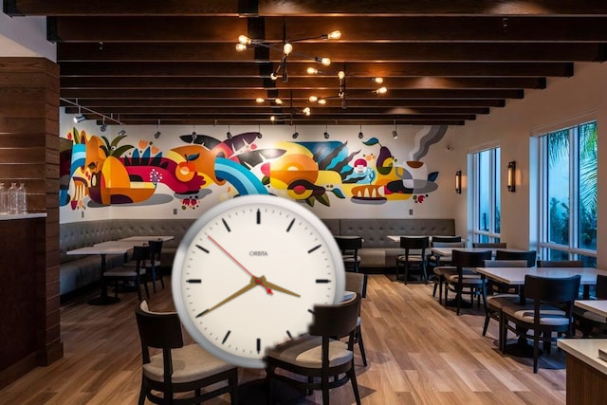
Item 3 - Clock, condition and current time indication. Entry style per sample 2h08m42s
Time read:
3h39m52s
